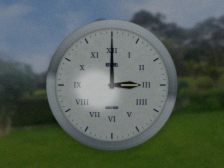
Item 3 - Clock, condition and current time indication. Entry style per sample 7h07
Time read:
3h00
